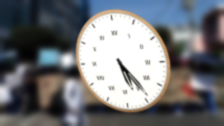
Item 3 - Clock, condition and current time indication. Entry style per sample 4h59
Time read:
5h24
